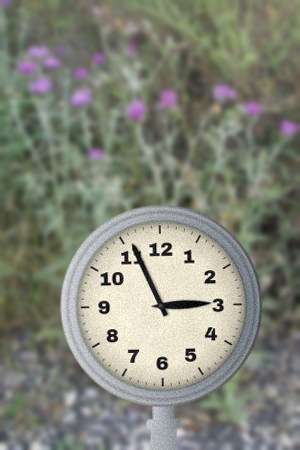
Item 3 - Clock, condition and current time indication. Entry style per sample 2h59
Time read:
2h56
